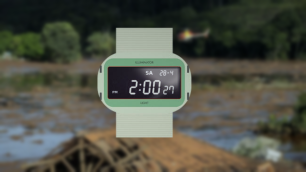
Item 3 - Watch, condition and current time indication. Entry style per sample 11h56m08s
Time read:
2h00m27s
